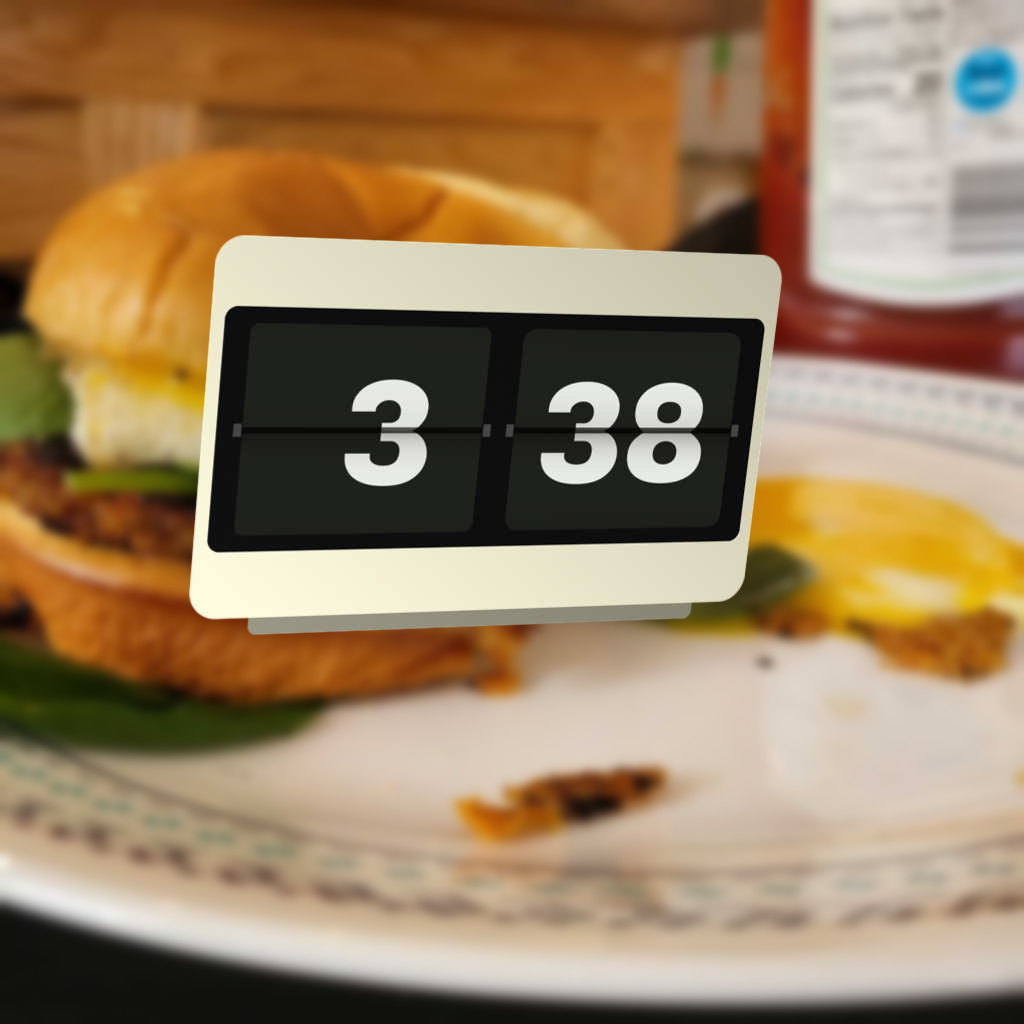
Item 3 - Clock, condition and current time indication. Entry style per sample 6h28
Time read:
3h38
